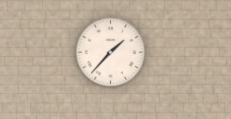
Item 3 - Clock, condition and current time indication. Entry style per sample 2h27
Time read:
1h37
